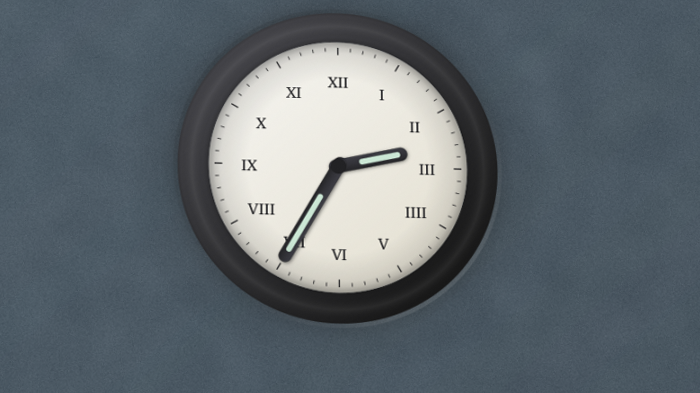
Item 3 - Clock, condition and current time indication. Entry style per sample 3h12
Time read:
2h35
